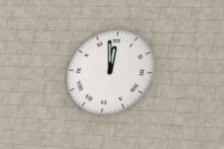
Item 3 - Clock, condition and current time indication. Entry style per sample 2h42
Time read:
11h58
